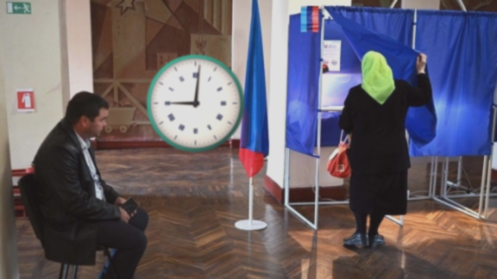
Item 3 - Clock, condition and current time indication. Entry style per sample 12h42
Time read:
9h01
